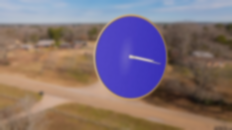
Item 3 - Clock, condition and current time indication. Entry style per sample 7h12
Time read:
3h17
